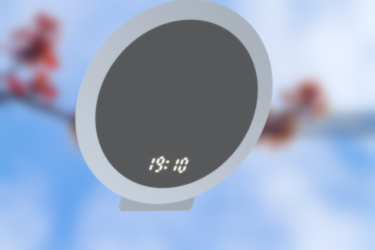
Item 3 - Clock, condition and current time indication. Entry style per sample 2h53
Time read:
19h10
